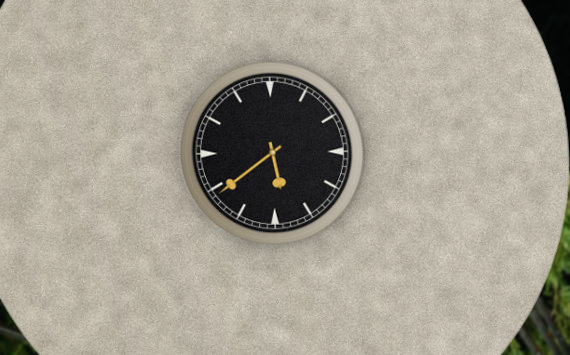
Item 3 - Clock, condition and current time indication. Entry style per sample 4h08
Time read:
5h39
